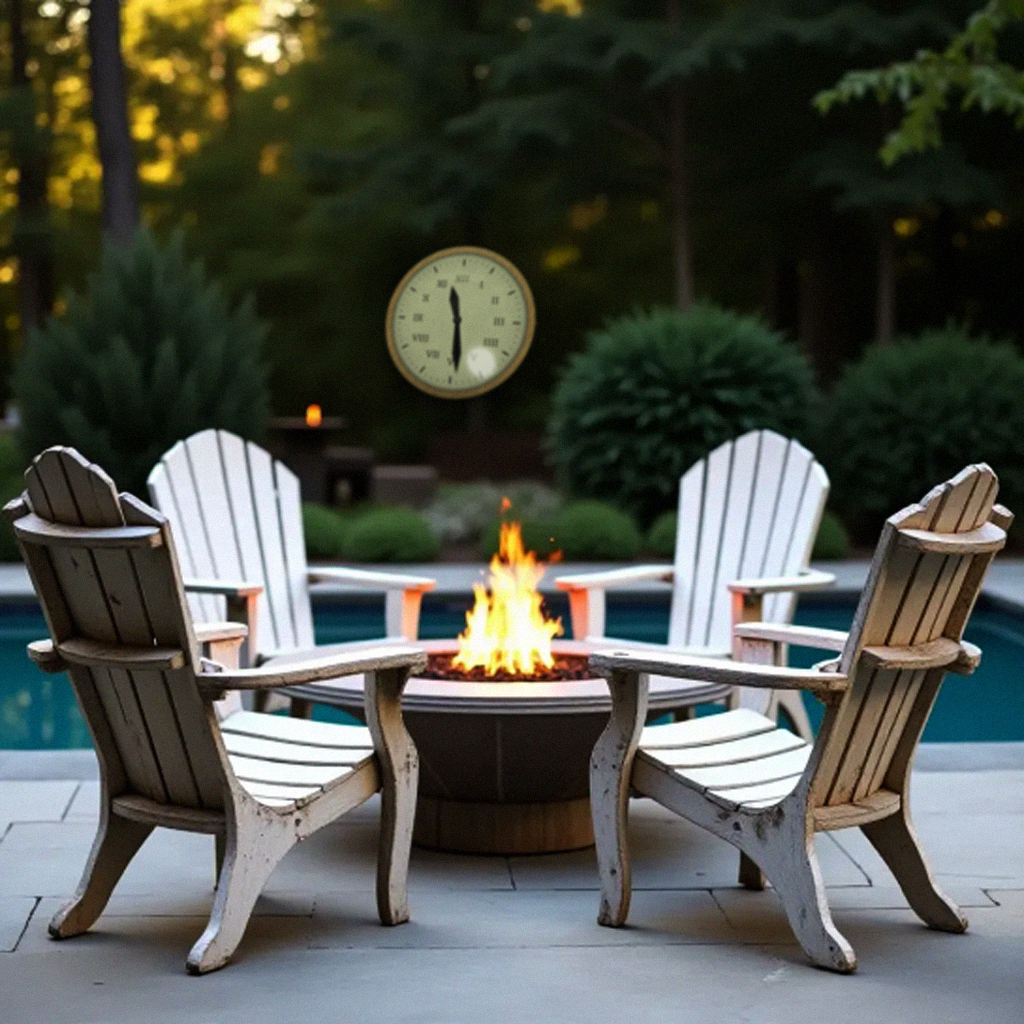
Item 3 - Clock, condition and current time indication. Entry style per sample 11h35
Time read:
11h29
